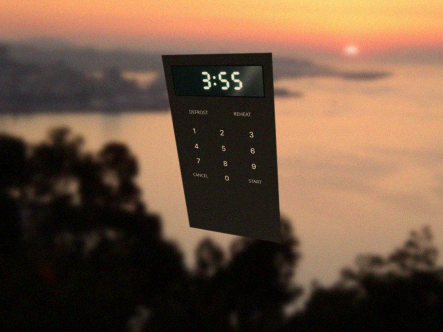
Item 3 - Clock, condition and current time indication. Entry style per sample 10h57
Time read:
3h55
